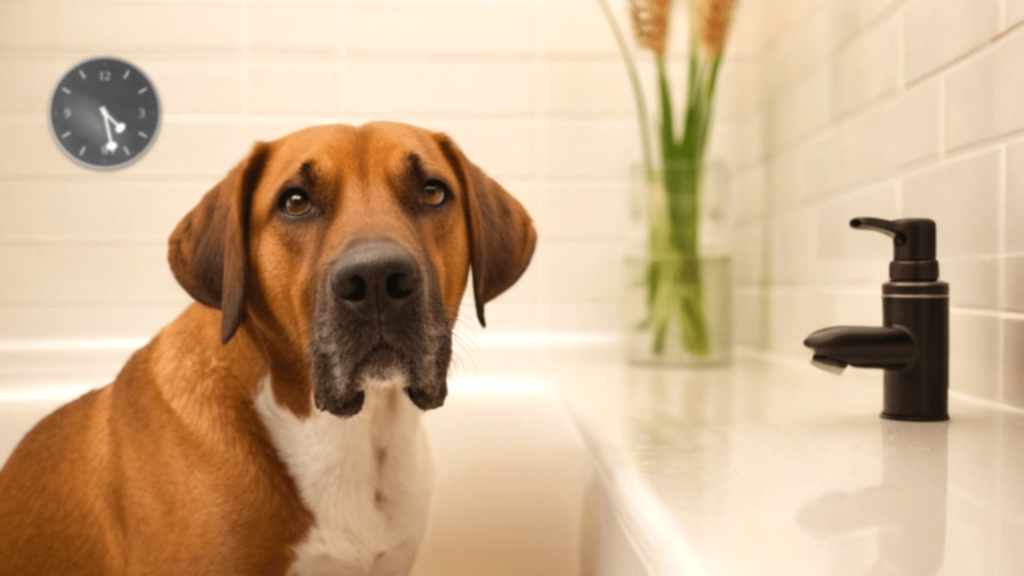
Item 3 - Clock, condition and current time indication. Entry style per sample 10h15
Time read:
4h28
